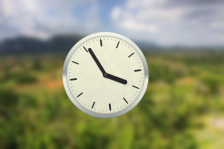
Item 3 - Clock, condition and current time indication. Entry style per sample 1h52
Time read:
3h56
